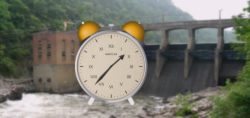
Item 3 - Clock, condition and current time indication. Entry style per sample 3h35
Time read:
1h37
